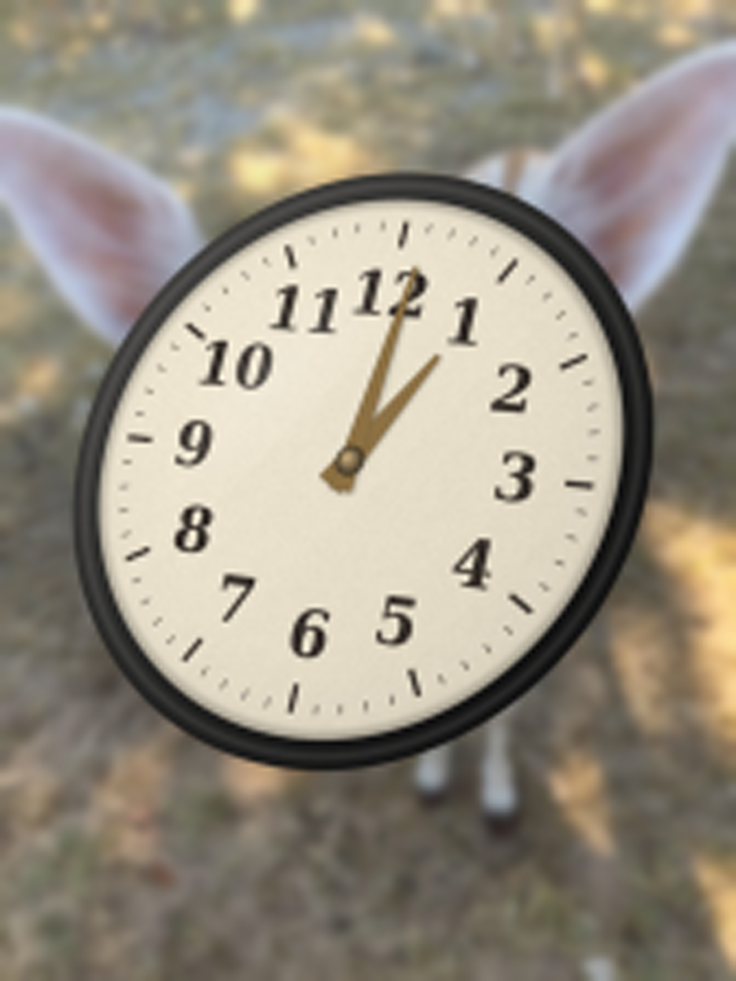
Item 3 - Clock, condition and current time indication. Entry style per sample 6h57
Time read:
1h01
